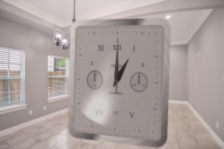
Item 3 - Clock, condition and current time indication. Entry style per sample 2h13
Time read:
1h00
